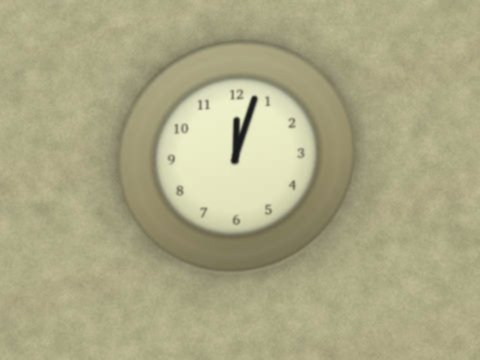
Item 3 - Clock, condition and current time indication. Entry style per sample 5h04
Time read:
12h03
